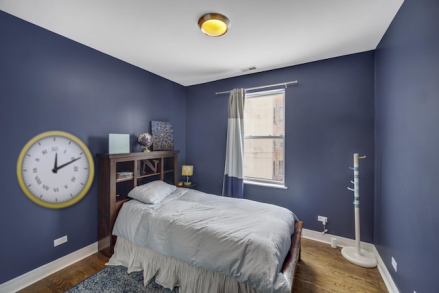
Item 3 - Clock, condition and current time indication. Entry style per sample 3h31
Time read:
12h11
